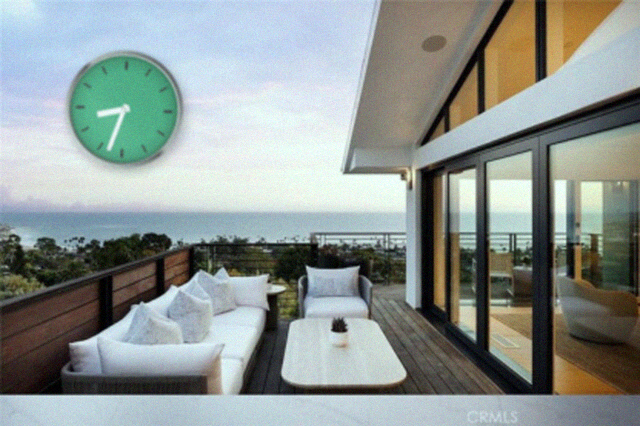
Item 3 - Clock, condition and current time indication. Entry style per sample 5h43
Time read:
8h33
